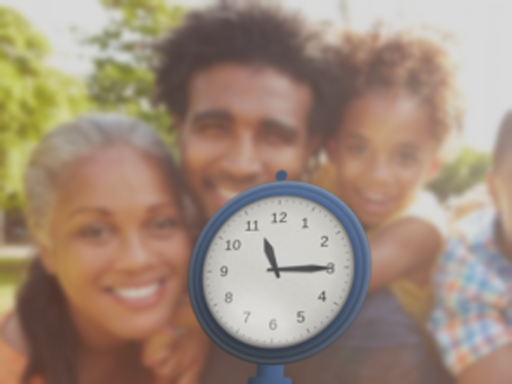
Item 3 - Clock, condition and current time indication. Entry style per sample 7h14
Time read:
11h15
